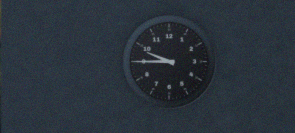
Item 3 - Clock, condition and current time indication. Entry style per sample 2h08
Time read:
9h45
